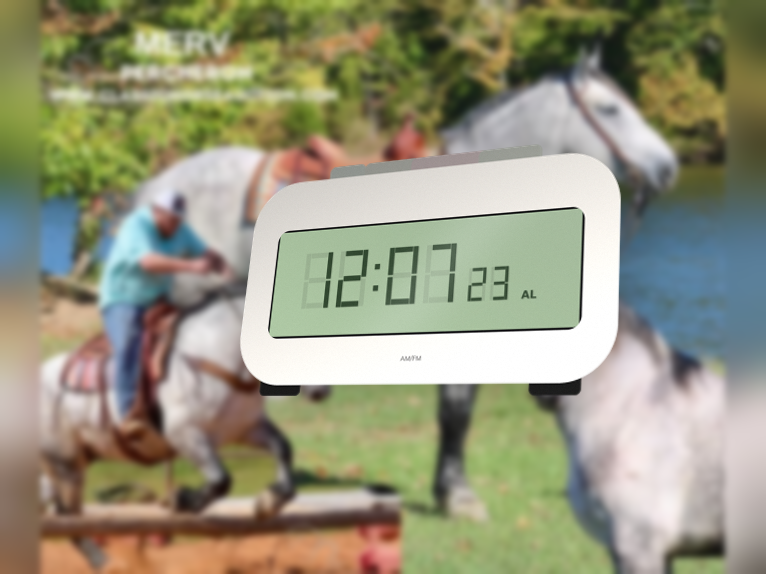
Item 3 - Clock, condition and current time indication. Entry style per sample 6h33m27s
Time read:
12h07m23s
